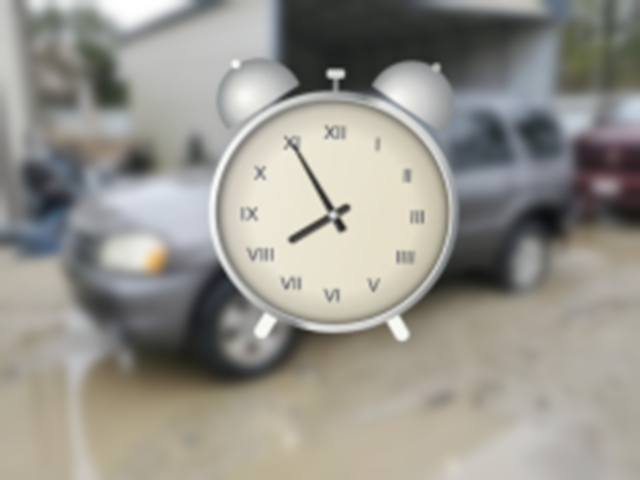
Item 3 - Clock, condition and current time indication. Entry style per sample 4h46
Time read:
7h55
